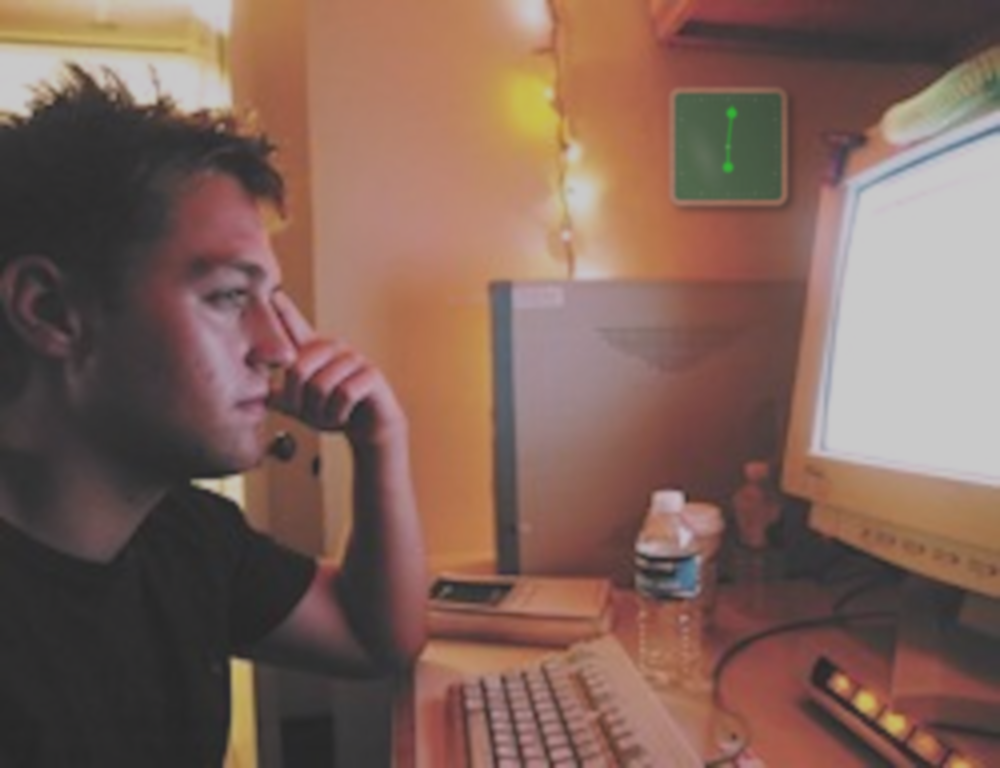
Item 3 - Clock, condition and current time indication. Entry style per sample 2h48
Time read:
6h01
